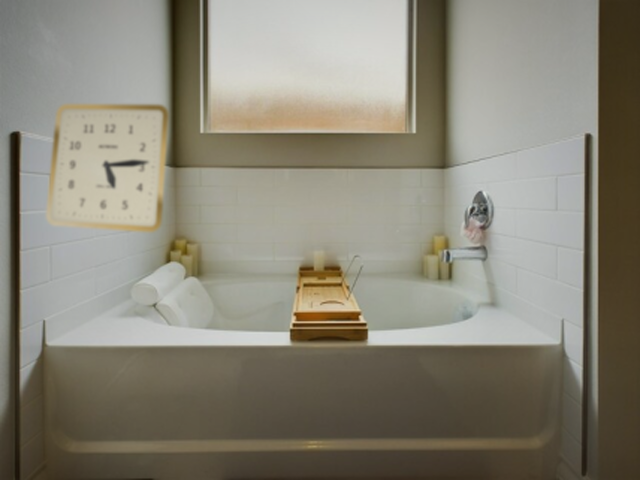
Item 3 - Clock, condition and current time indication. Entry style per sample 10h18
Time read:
5h14
